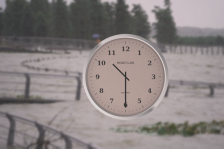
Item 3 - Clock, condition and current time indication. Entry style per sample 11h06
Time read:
10h30
